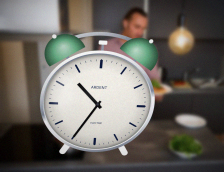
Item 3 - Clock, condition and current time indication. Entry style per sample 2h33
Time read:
10h35
